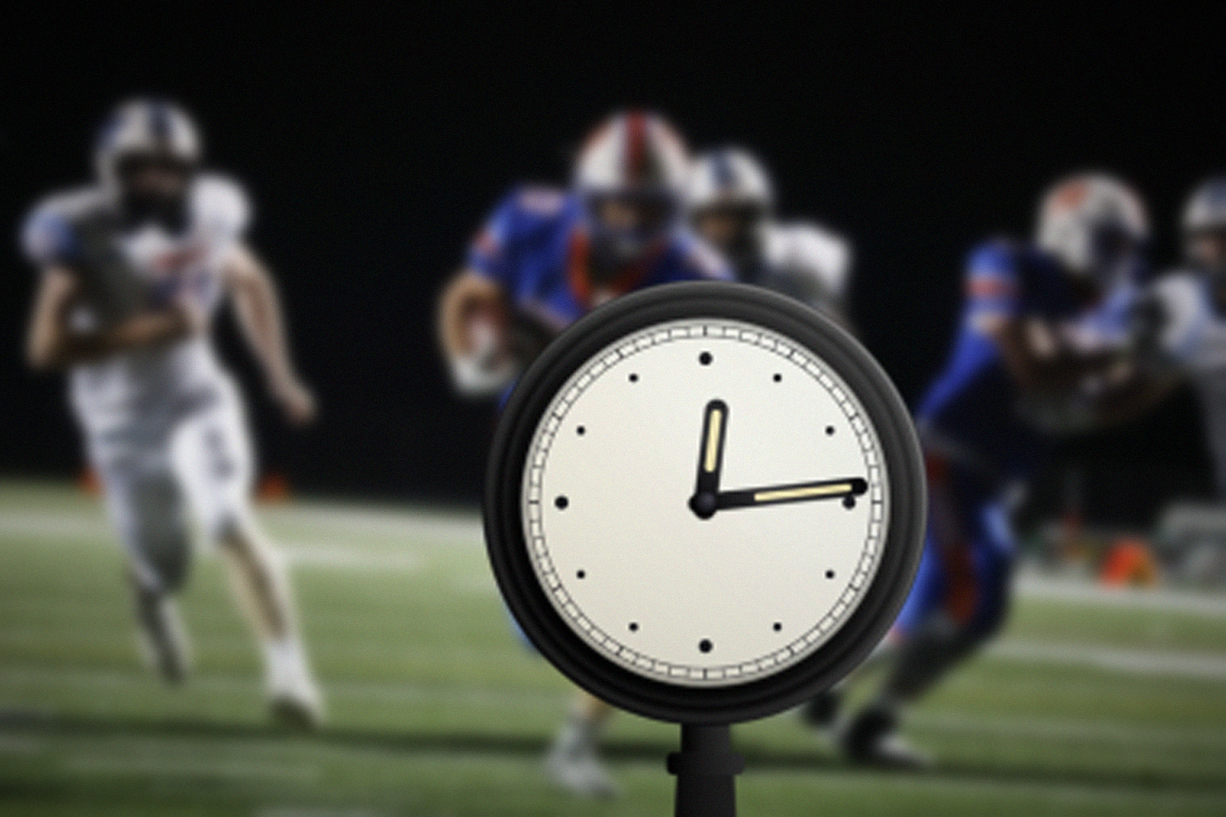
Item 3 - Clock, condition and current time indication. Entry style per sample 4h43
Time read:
12h14
